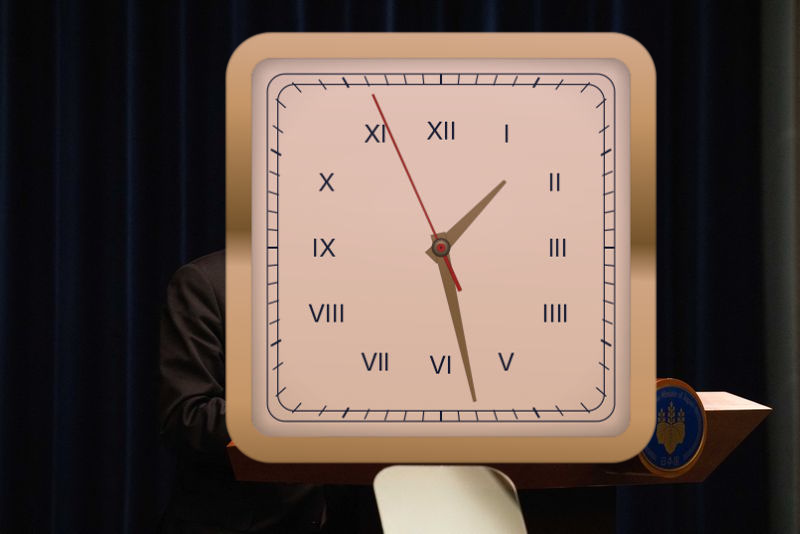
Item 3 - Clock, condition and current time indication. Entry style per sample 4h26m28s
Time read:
1h27m56s
